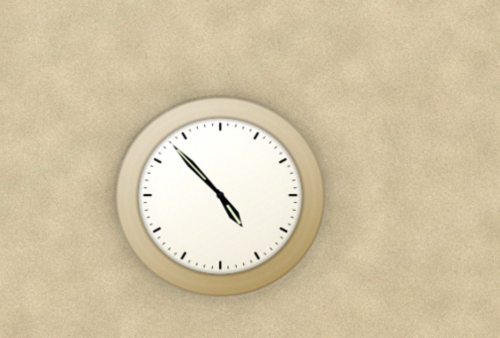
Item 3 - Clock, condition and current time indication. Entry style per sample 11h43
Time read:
4h53
